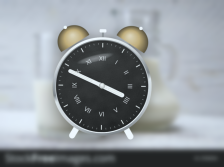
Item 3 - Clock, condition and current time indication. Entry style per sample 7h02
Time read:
3h49
